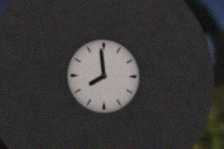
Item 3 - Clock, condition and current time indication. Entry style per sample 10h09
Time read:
7h59
